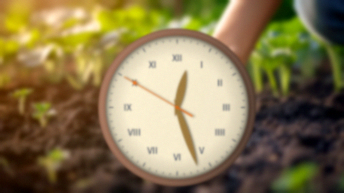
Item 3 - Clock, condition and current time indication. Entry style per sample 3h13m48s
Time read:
12h26m50s
